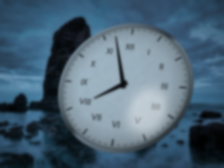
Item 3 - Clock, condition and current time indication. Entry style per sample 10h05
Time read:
7h57
